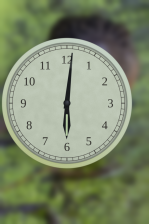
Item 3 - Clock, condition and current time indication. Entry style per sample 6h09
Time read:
6h01
